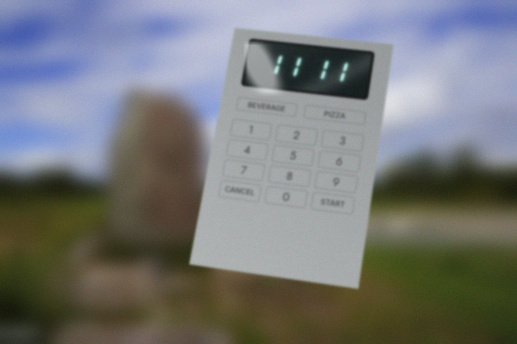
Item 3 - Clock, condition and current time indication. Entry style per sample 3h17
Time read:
11h11
